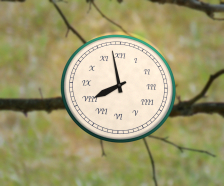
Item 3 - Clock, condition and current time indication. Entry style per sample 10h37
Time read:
7h58
